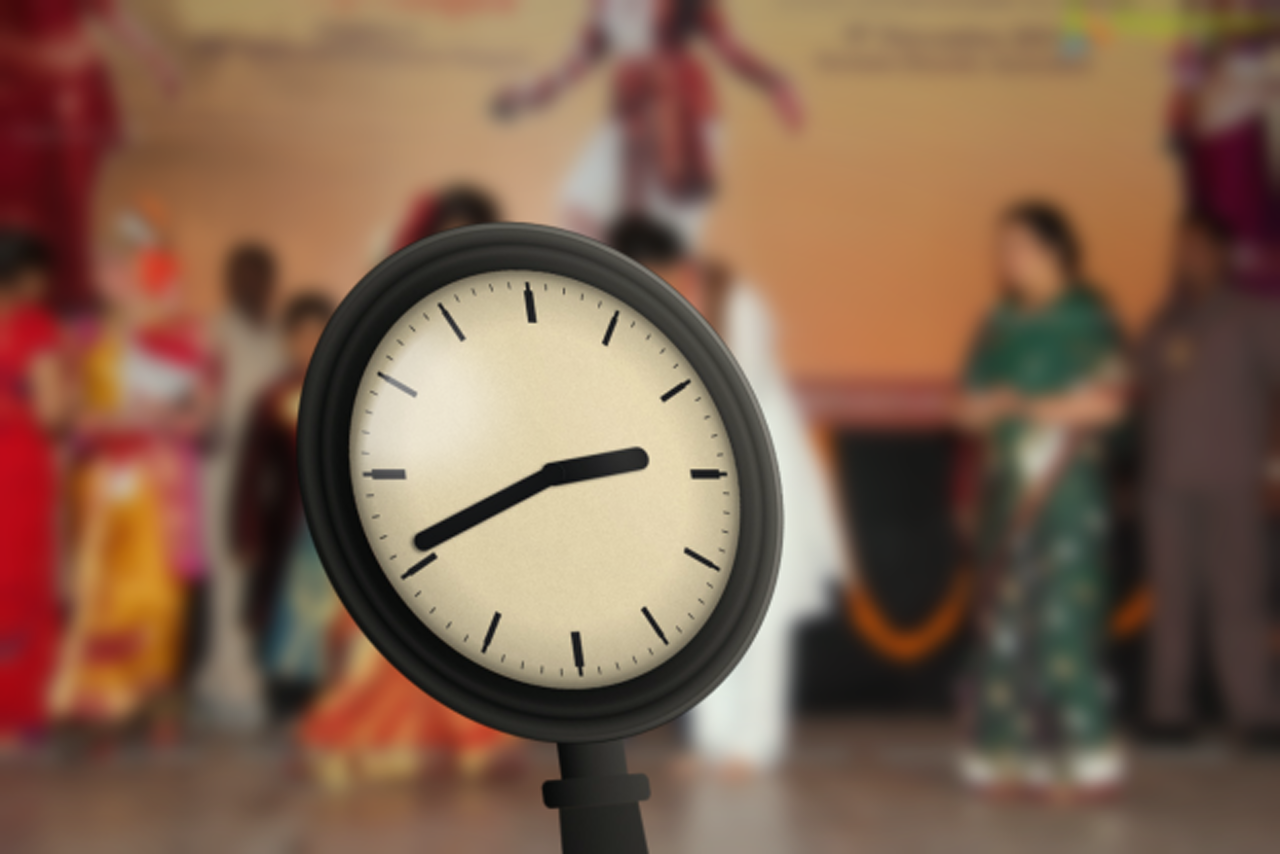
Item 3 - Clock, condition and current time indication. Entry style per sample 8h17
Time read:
2h41
